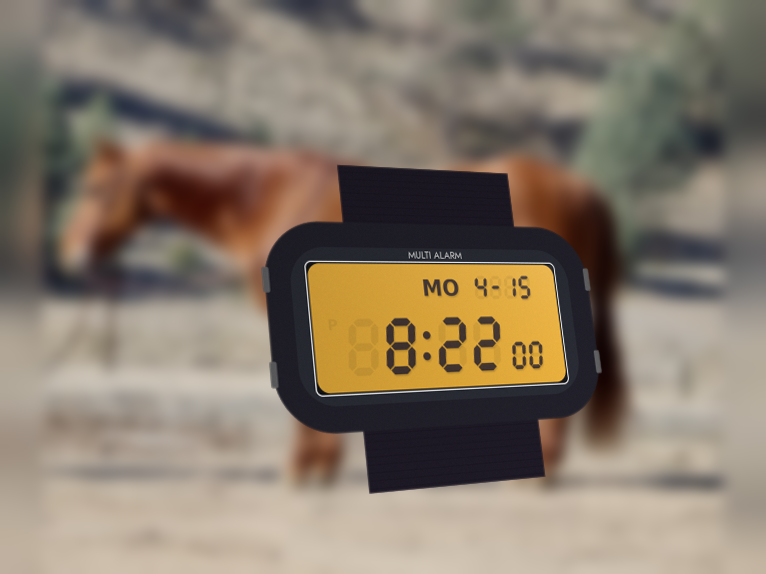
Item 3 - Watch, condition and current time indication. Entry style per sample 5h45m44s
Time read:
8h22m00s
